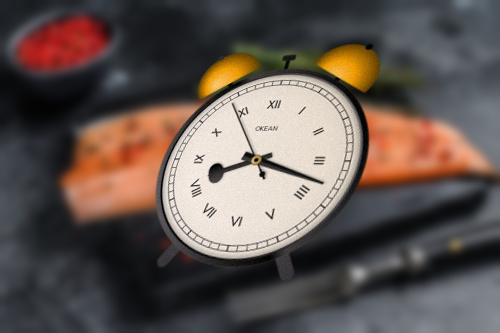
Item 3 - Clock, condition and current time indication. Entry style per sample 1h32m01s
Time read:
8h17m54s
